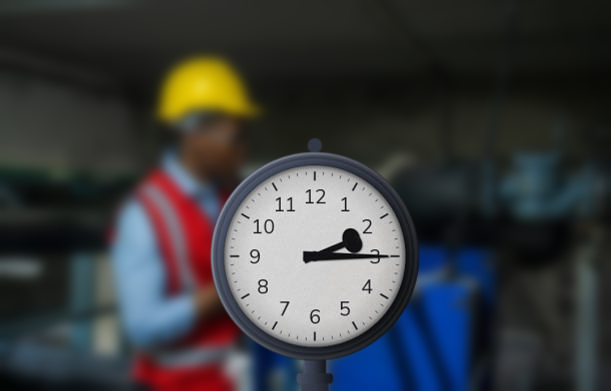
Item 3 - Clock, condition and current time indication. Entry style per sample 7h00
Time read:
2h15
